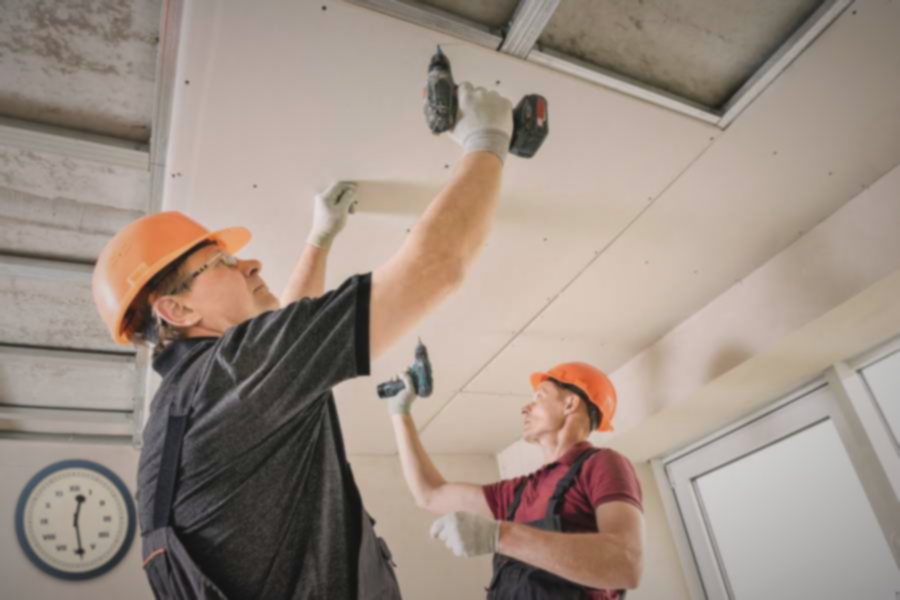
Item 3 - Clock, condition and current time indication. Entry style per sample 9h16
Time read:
12h29
